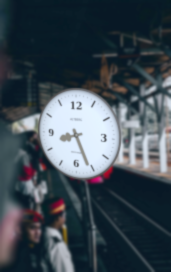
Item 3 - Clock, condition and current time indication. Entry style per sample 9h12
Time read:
8h26
